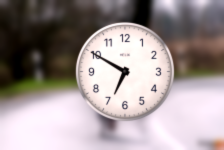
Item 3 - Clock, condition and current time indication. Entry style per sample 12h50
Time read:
6h50
